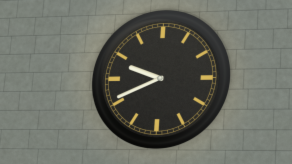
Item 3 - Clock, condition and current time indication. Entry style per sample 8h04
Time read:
9h41
